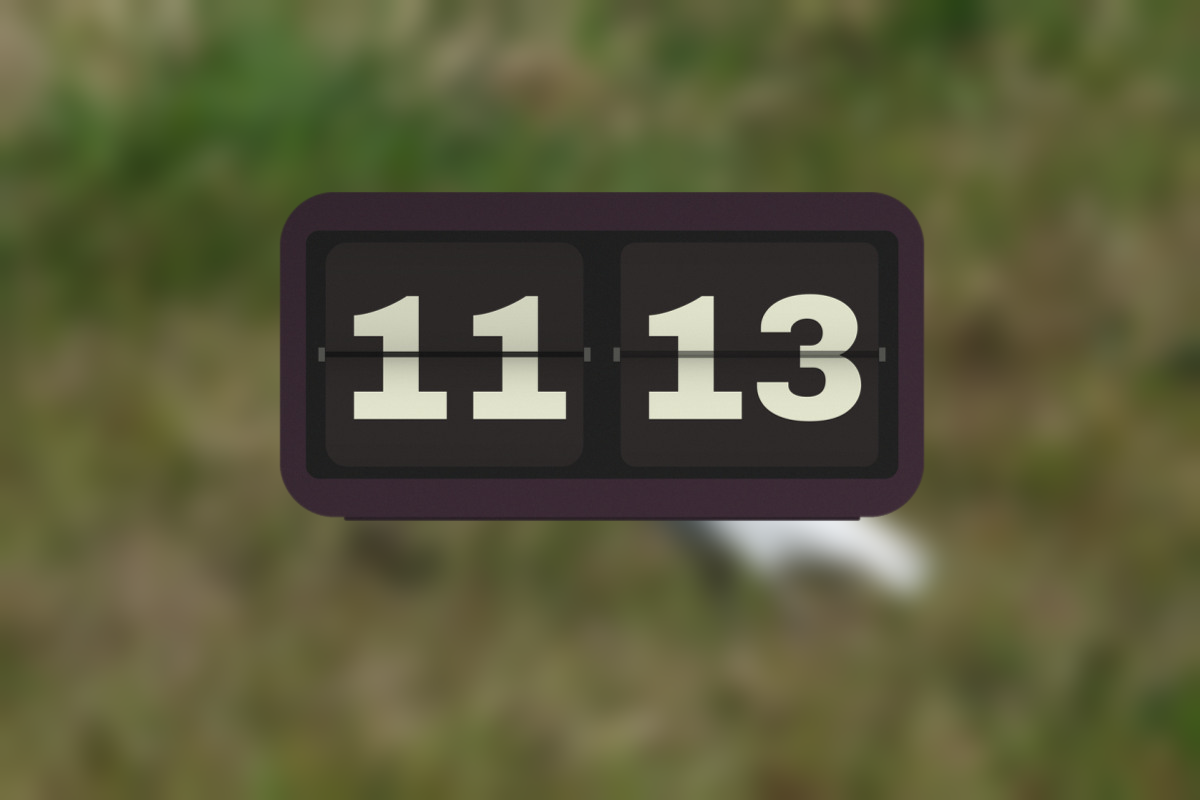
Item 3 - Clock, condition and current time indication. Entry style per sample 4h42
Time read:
11h13
